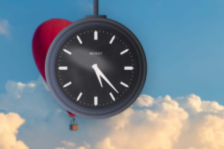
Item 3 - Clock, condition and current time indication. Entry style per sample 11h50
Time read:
5h23
